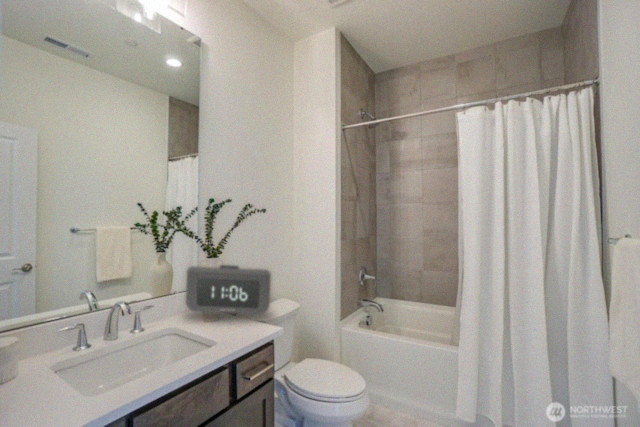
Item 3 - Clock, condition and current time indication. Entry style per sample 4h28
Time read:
11h06
